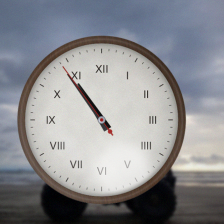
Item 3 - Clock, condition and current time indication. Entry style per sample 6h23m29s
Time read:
10h53m54s
